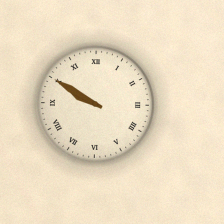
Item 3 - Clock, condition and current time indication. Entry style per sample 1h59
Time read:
9h50
